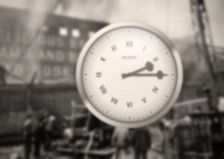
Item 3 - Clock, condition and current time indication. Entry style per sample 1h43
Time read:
2h15
